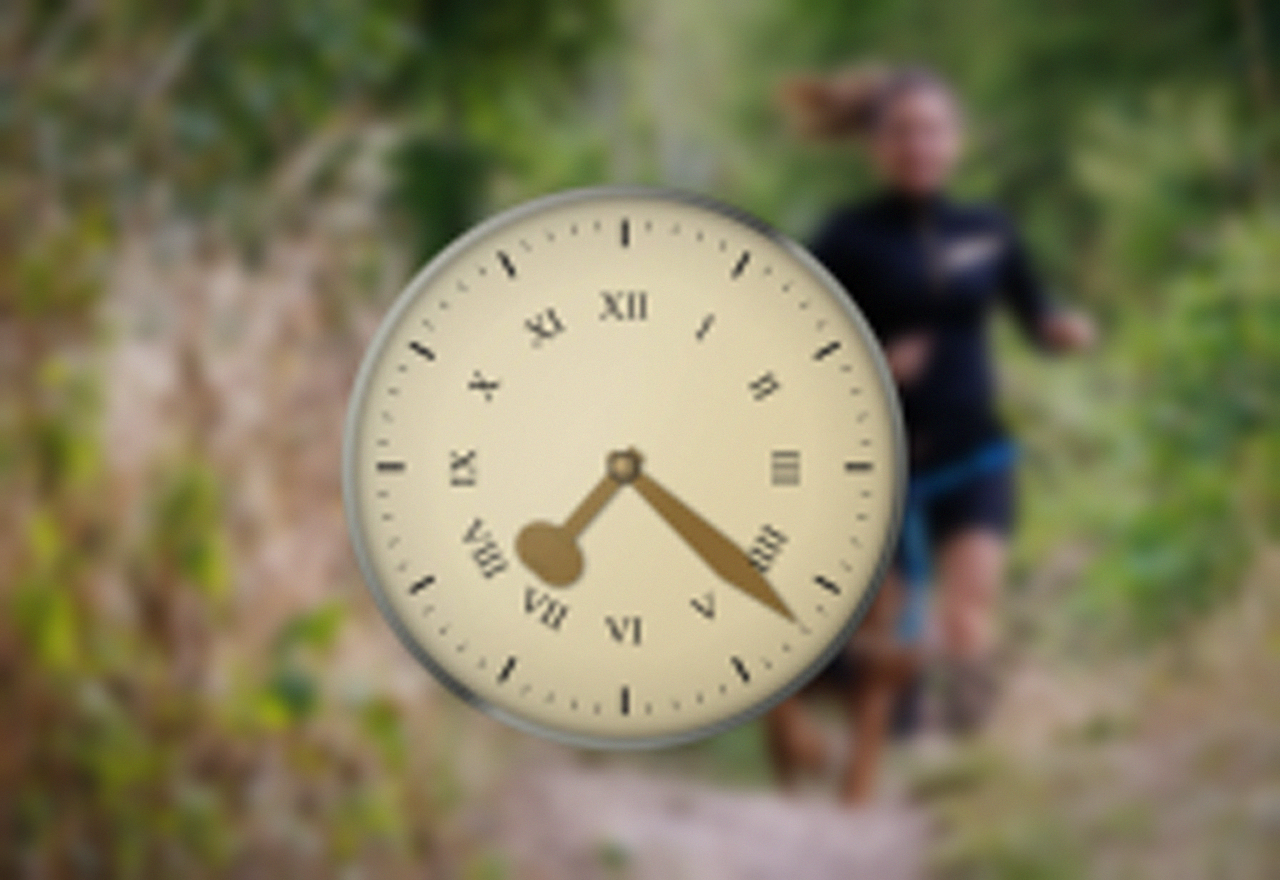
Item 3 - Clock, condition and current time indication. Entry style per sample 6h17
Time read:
7h22
